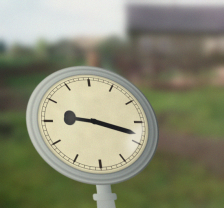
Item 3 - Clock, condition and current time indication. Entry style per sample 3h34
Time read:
9h18
